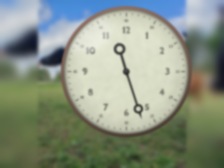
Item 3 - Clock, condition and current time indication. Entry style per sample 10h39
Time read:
11h27
